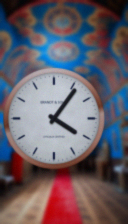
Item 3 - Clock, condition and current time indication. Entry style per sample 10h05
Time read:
4h06
